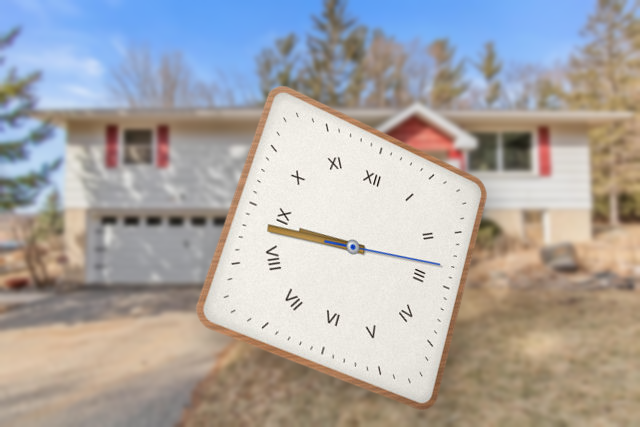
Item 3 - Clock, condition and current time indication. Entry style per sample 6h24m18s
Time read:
8h43m13s
